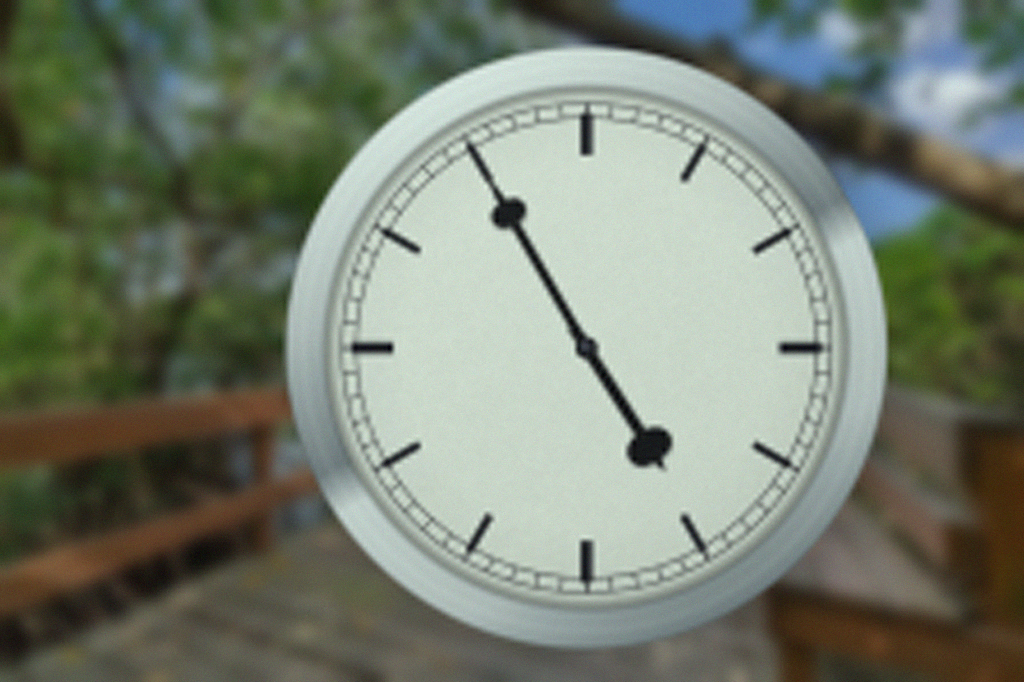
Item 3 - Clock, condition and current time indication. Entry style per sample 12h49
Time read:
4h55
